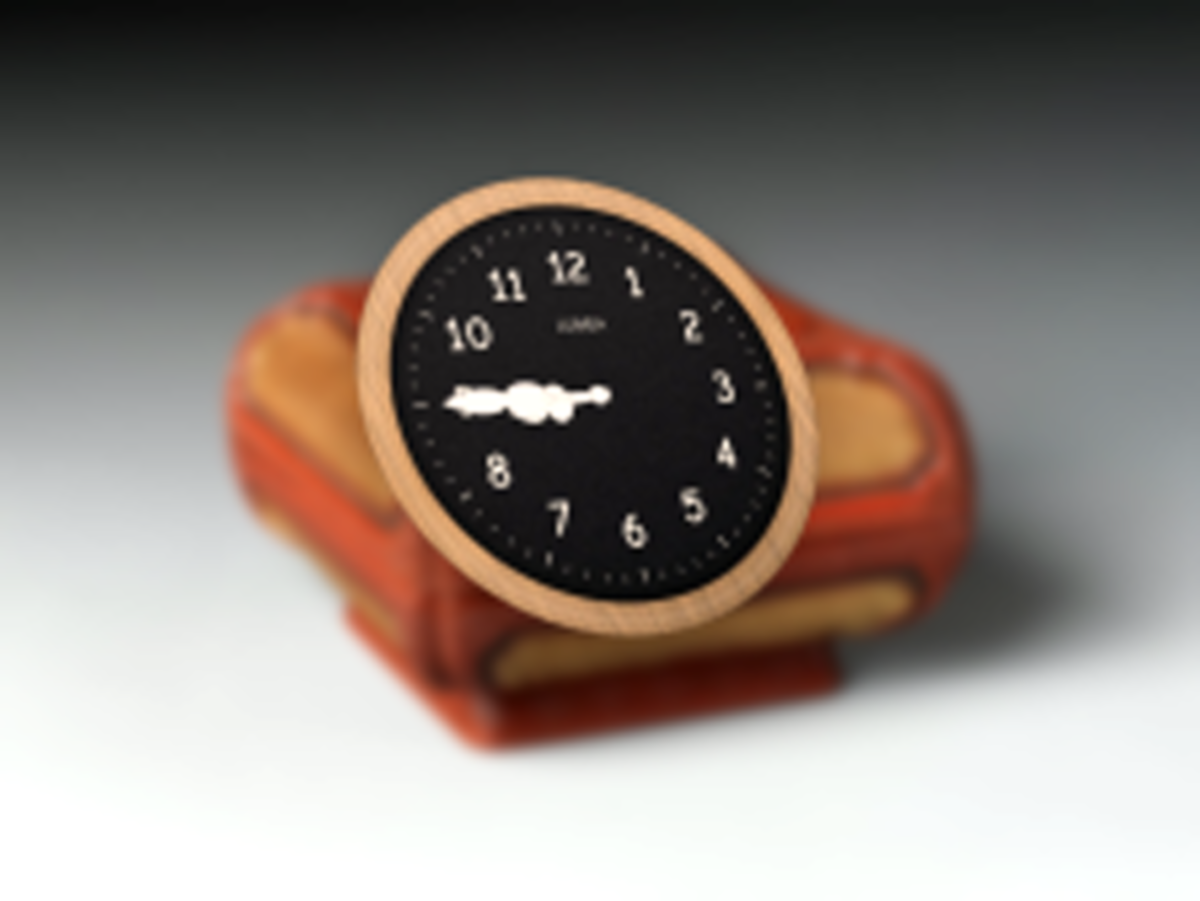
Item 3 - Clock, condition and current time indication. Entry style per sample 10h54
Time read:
8h45
